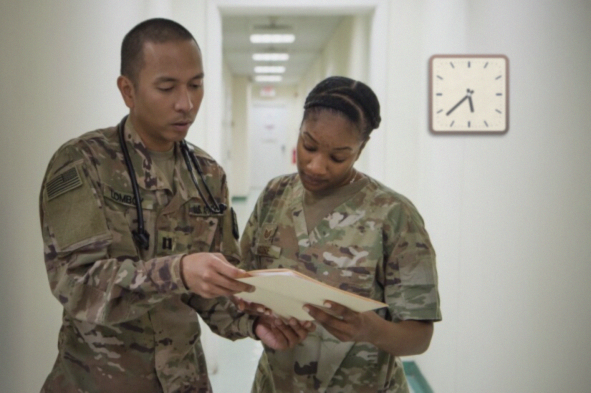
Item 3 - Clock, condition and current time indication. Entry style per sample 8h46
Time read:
5h38
